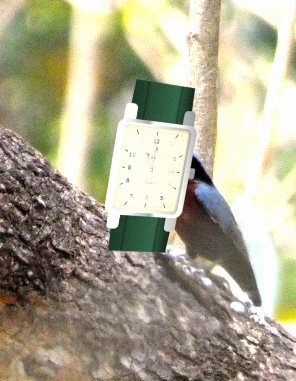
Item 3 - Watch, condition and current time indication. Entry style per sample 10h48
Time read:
11h00
